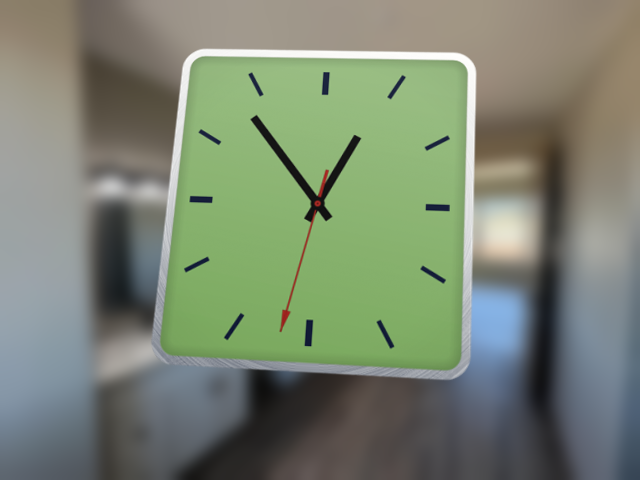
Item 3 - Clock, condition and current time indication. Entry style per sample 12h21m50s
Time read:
12h53m32s
